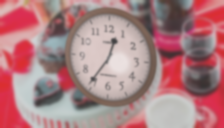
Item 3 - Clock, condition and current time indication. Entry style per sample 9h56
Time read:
12h36
